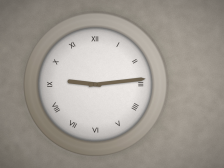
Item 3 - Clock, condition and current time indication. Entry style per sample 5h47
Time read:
9h14
